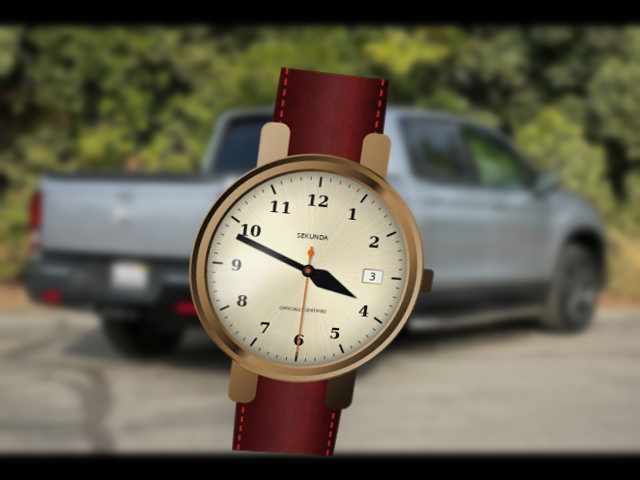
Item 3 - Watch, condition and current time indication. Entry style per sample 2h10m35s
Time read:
3h48m30s
